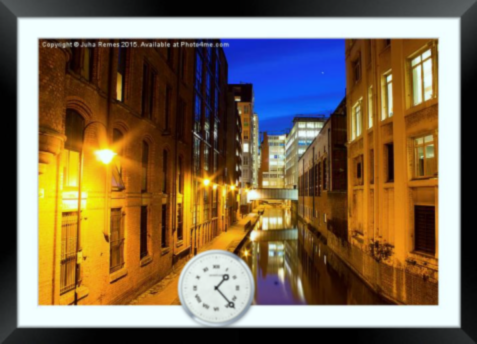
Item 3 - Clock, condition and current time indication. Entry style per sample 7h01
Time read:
1h23
